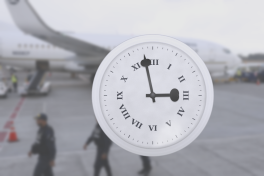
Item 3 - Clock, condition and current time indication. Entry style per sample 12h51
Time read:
2h58
